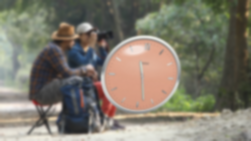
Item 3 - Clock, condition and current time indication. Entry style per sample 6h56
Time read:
11h28
